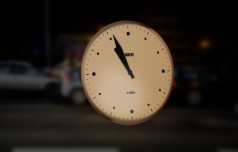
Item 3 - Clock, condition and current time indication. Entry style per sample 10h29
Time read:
10h56
